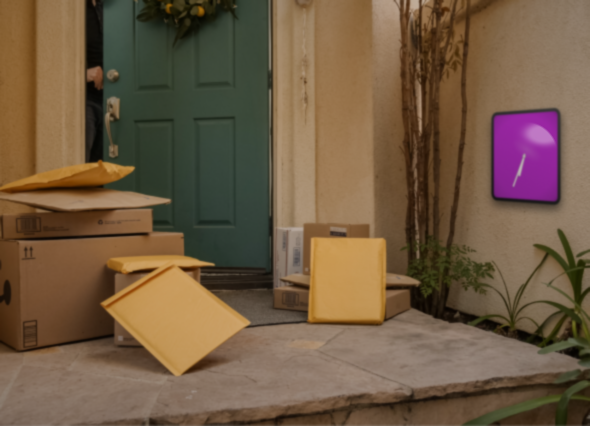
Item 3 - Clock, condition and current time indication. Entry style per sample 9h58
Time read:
6h34
